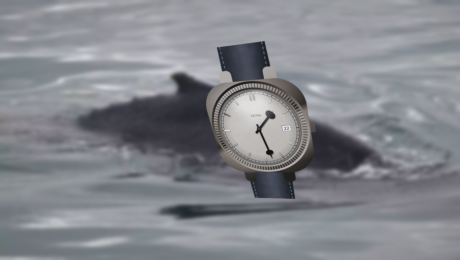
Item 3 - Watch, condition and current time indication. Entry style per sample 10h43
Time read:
1h28
